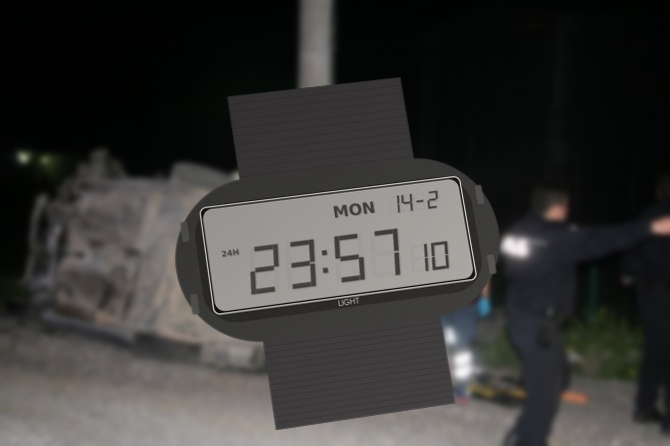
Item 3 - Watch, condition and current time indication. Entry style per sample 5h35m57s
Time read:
23h57m10s
